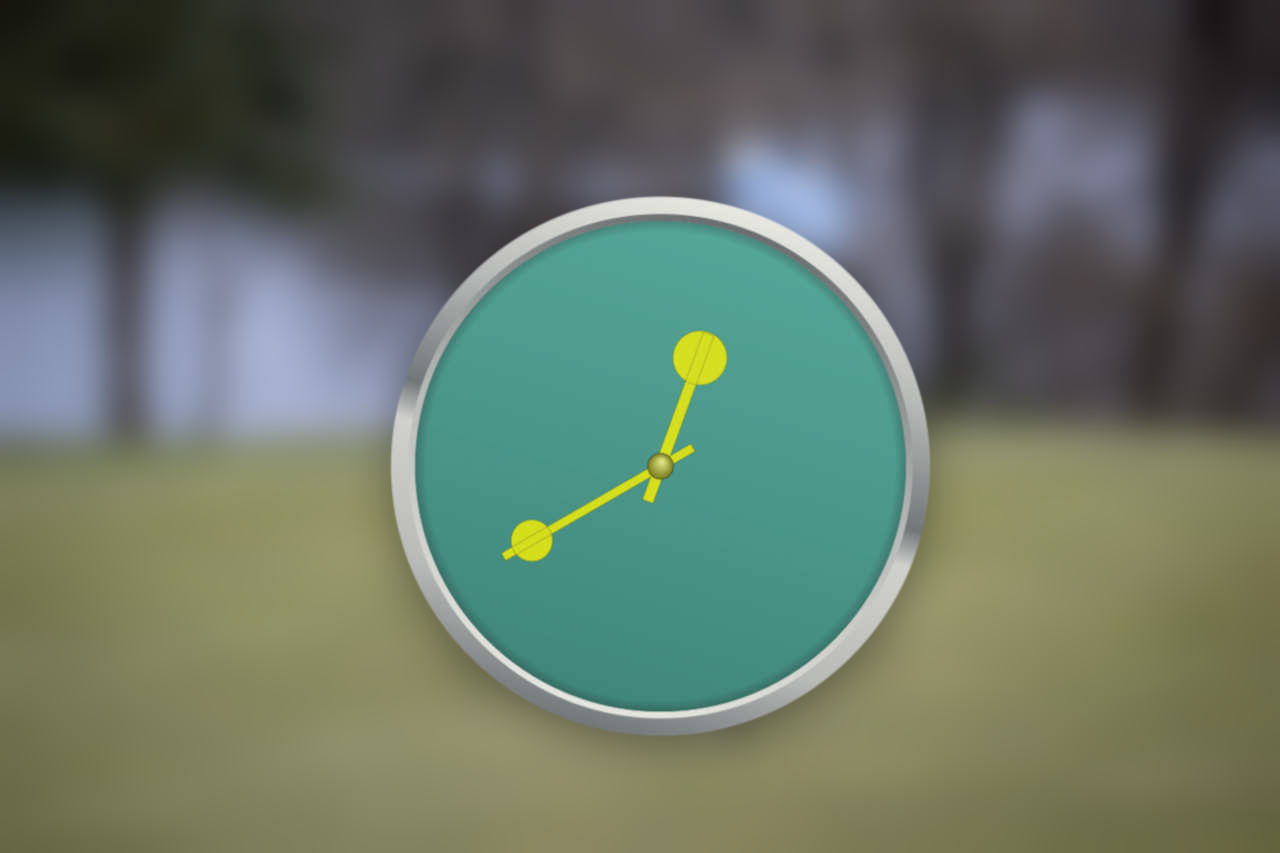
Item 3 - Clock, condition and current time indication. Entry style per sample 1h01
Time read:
12h40
